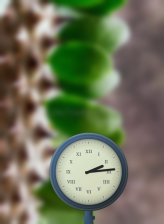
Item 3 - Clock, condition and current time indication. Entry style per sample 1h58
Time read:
2h14
